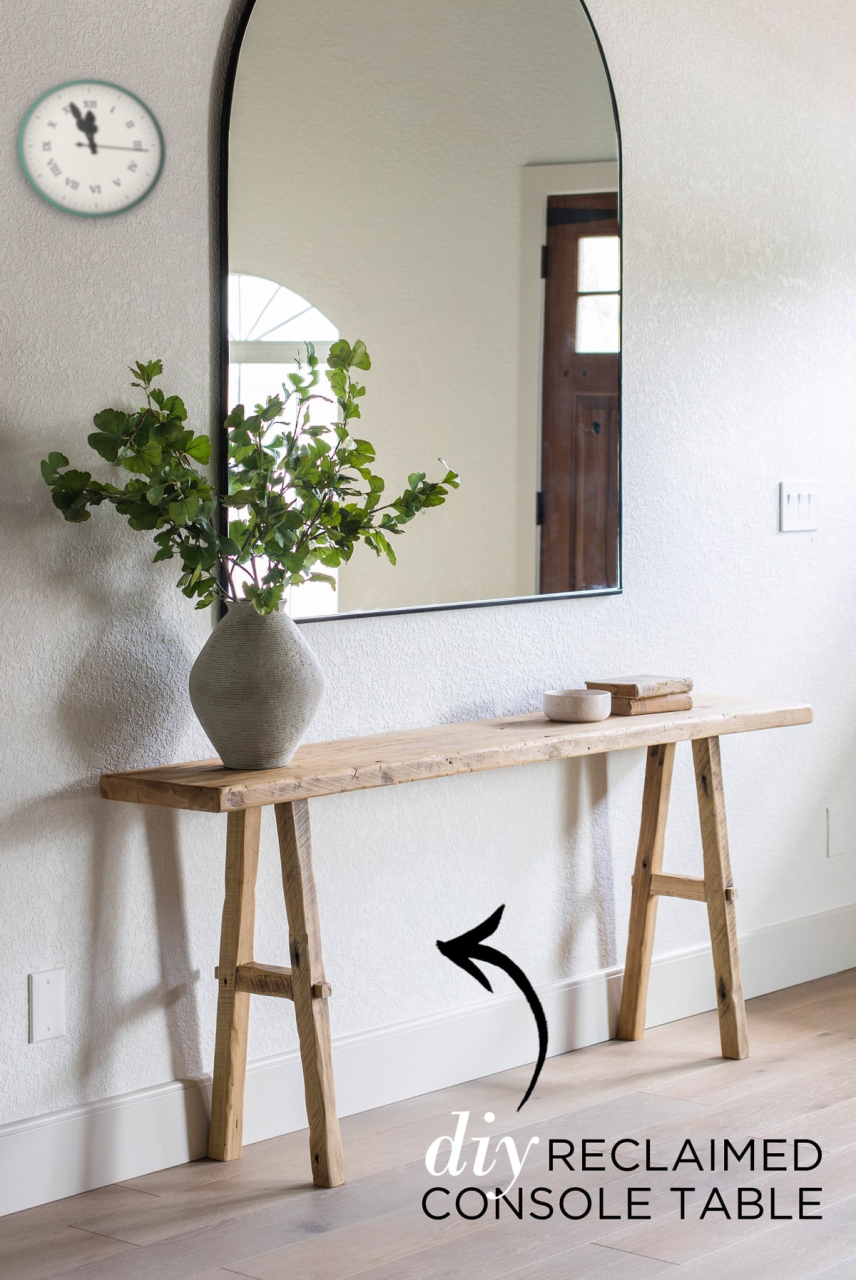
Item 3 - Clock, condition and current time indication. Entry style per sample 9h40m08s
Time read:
11h56m16s
